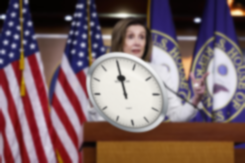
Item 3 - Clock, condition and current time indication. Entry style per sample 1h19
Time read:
12h00
